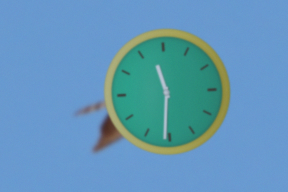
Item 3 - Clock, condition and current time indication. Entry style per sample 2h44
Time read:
11h31
